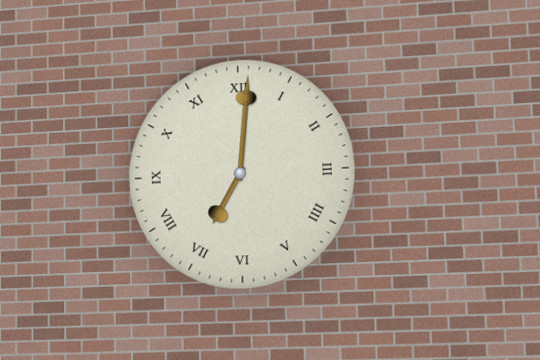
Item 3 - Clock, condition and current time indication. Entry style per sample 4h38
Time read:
7h01
